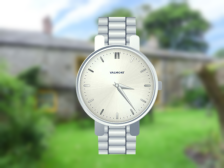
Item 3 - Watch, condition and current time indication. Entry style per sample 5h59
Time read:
3h24
